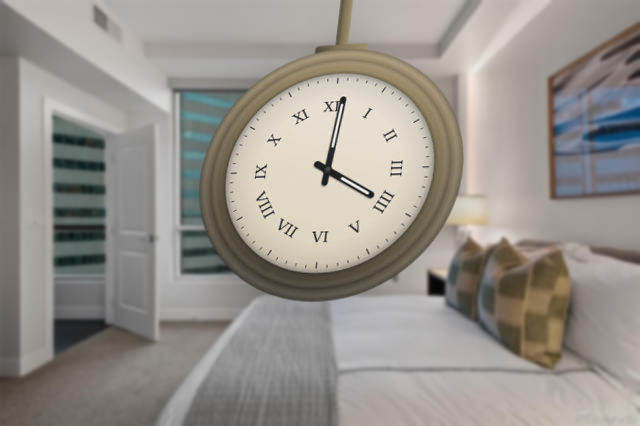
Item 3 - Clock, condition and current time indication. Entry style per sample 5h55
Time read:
4h01
